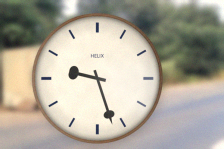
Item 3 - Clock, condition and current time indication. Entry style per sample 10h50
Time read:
9h27
